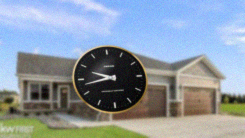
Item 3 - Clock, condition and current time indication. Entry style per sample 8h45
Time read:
9h43
